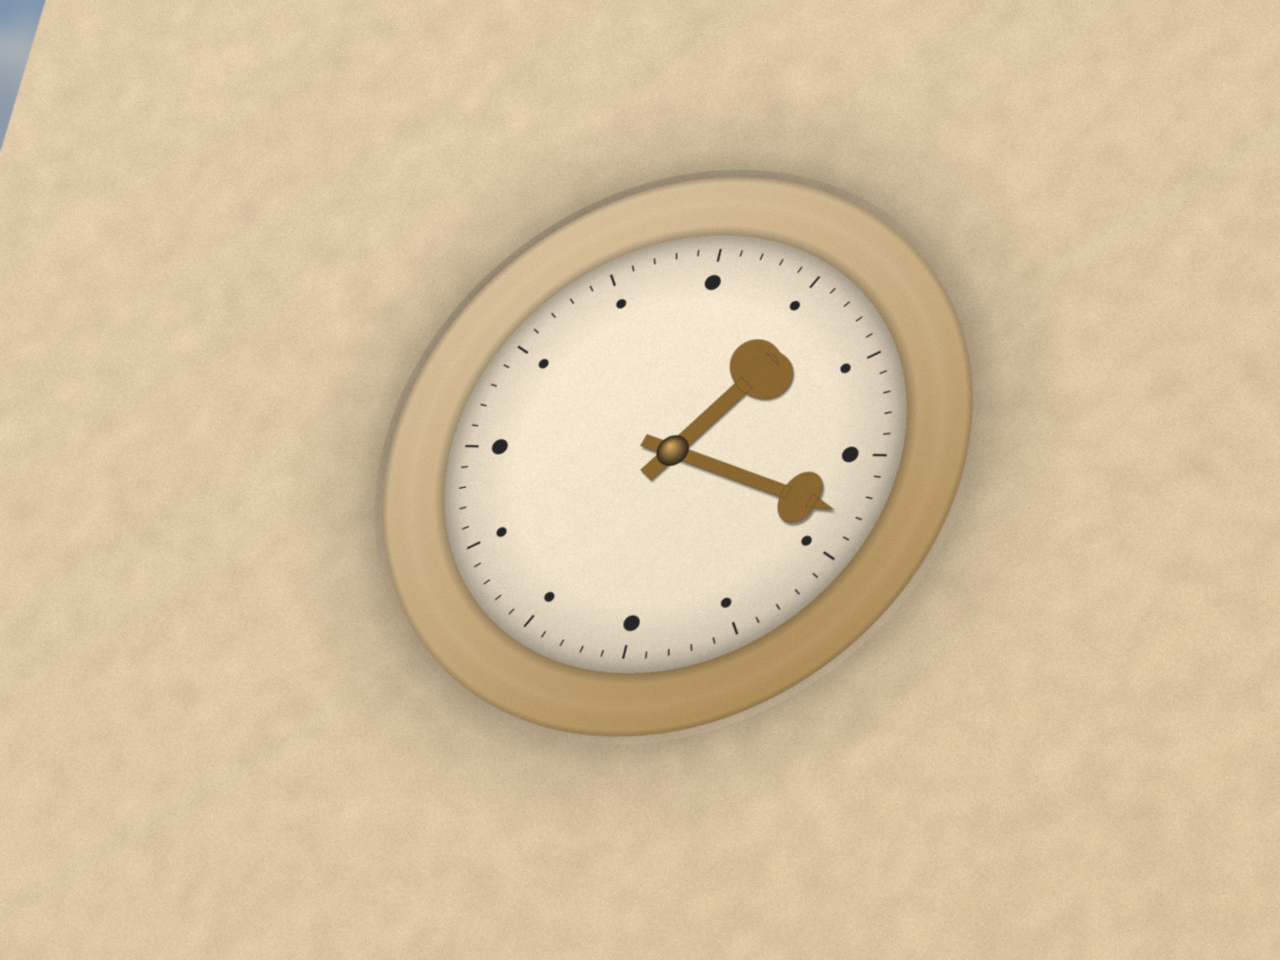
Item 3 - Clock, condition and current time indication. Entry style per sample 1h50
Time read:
1h18
